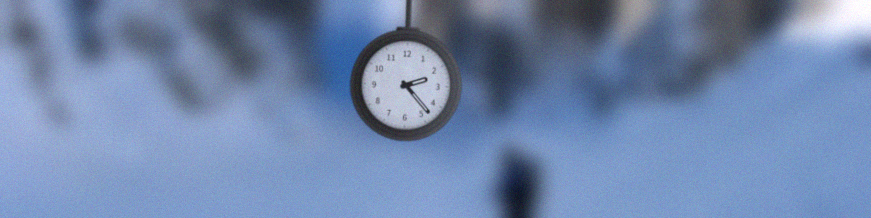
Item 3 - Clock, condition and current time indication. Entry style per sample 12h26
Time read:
2h23
